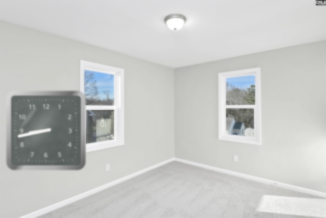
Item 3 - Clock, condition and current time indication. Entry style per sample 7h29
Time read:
8h43
